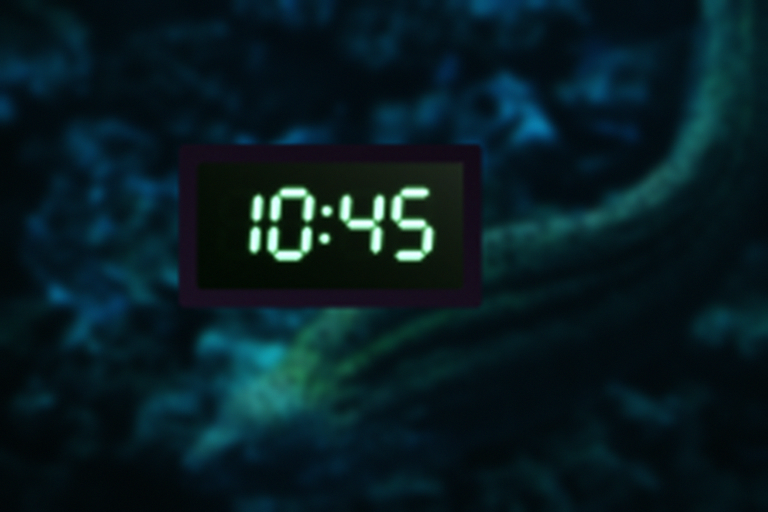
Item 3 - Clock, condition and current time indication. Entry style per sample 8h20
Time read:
10h45
